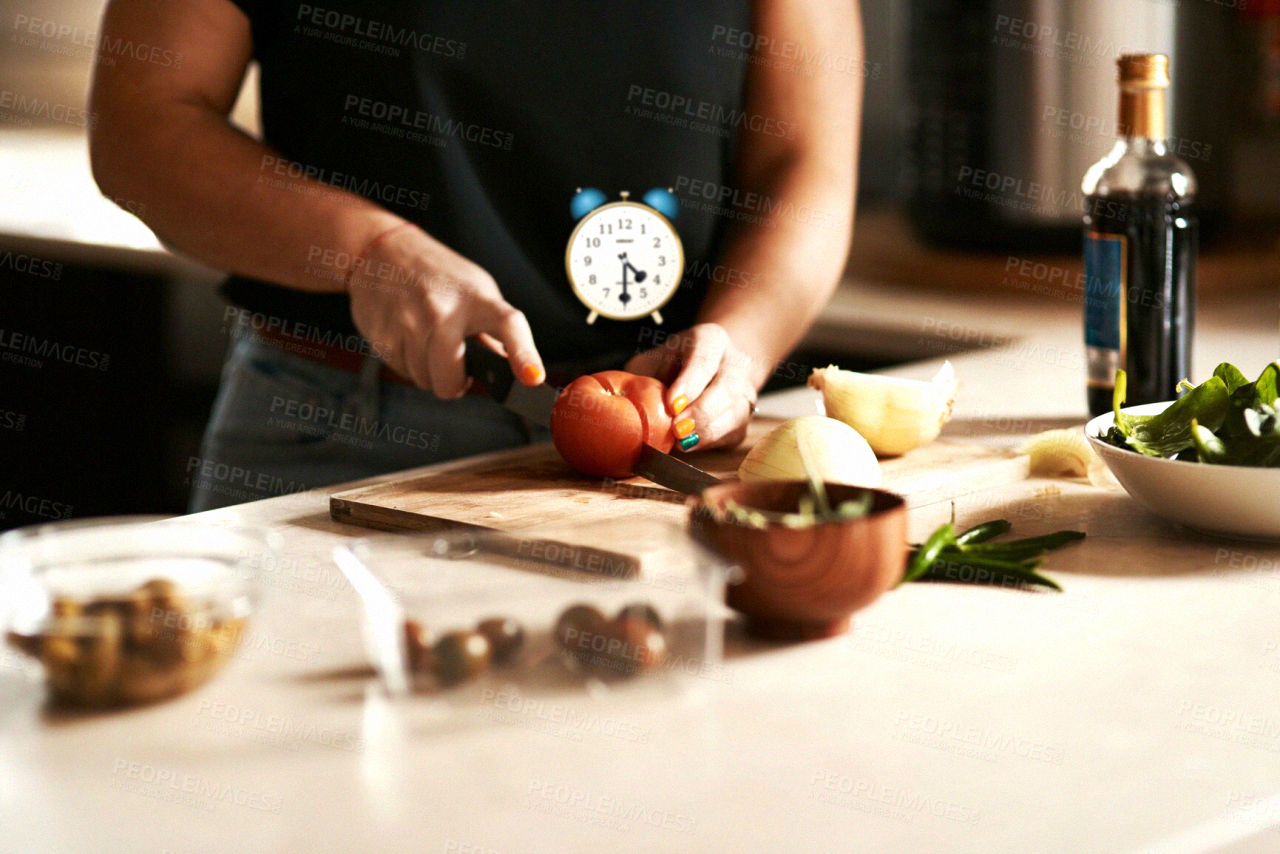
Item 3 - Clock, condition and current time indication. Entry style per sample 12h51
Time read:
4h30
